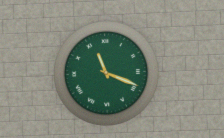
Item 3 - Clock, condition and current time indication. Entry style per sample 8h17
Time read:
11h19
